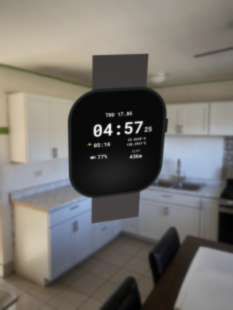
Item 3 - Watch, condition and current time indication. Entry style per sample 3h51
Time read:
4h57
